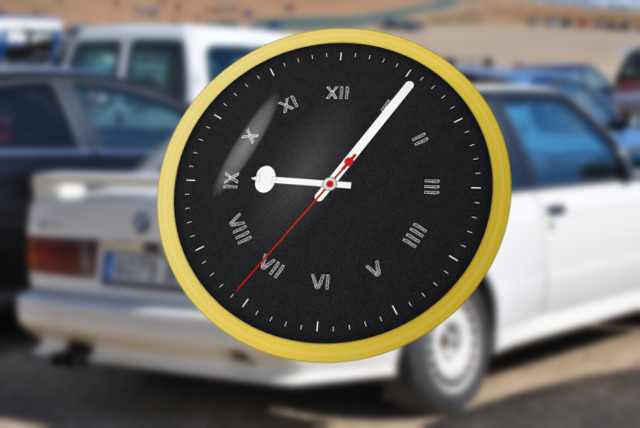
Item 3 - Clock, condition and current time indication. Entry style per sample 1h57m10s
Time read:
9h05m36s
